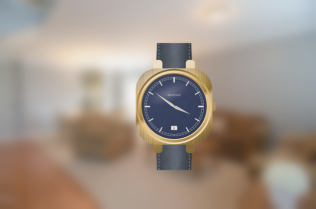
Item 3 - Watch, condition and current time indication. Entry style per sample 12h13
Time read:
3h51
